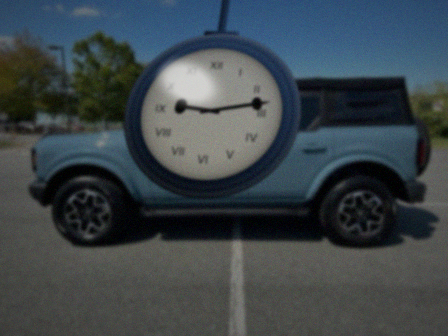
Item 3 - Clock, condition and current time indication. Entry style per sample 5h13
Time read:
9h13
